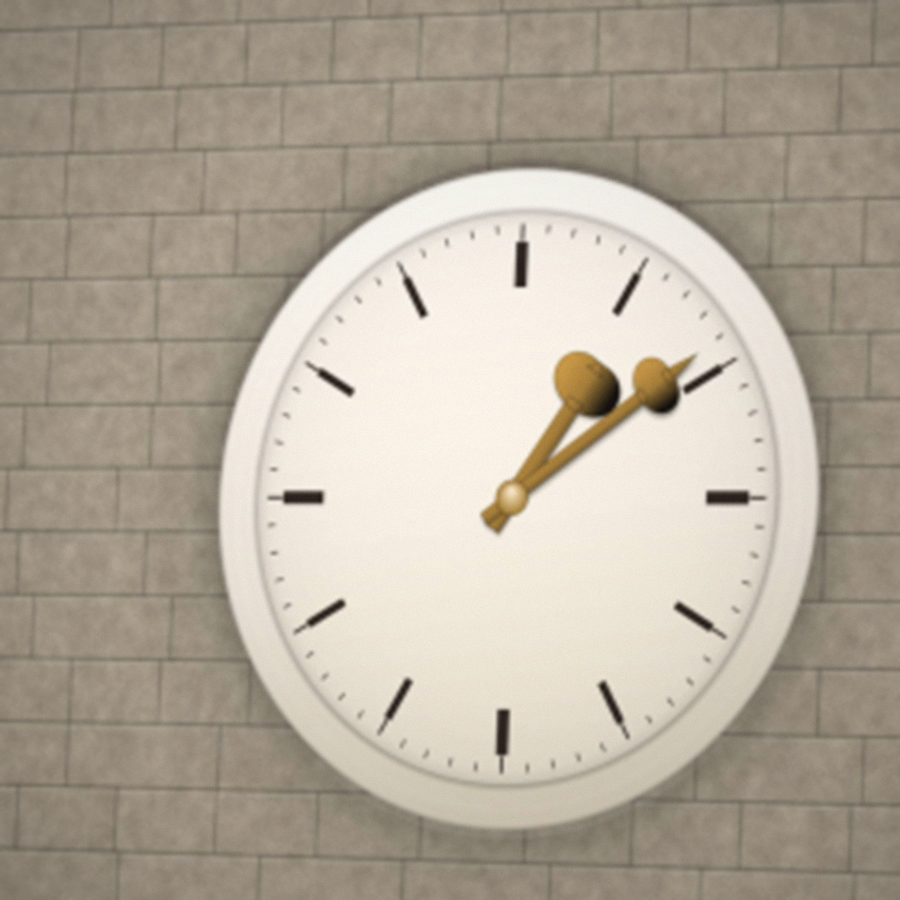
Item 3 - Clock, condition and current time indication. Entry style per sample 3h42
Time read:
1h09
